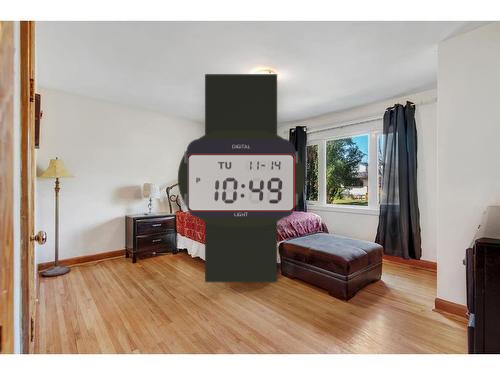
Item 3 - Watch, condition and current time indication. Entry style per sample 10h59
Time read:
10h49
